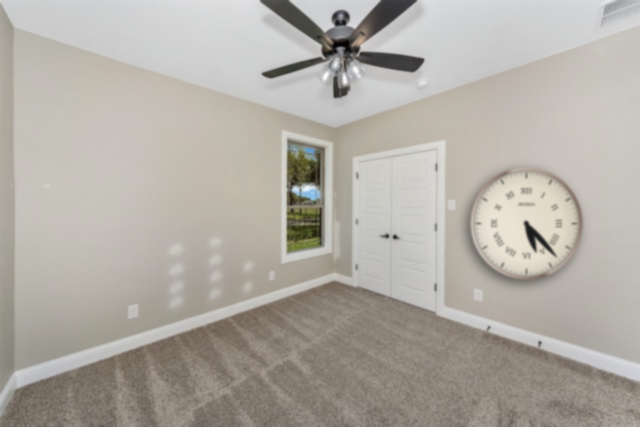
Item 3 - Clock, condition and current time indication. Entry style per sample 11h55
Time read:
5h23
